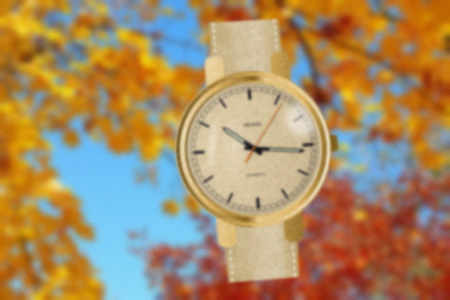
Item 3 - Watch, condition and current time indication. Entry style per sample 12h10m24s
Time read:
10h16m06s
